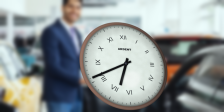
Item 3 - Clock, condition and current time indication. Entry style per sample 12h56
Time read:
6h41
